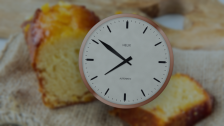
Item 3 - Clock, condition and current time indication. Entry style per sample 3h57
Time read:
7h51
